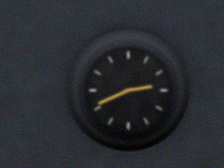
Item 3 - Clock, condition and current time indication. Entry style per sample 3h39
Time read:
2h41
